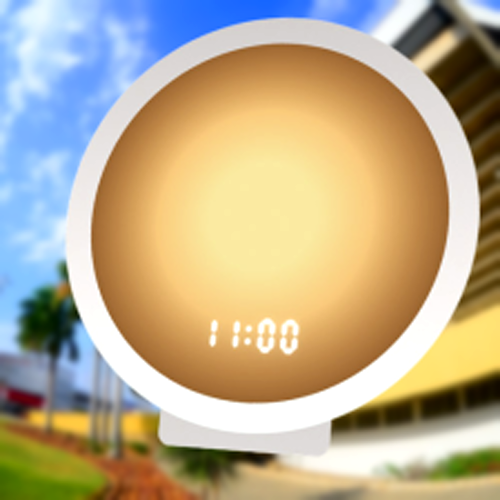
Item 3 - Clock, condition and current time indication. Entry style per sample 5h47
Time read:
11h00
